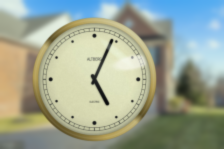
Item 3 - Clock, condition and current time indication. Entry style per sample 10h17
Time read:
5h04
